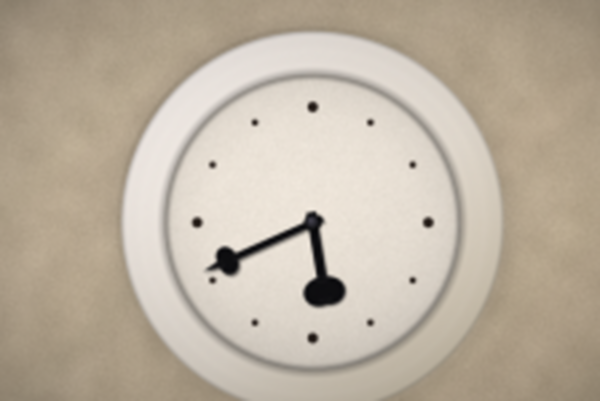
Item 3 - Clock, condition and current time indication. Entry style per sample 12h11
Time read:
5h41
